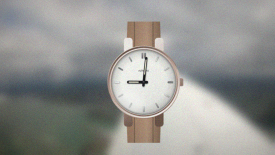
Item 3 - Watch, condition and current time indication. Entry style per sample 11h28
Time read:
9h01
